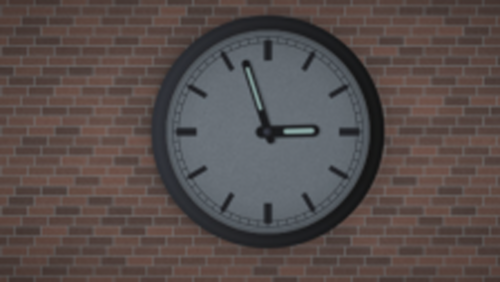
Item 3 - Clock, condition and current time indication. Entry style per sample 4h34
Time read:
2h57
